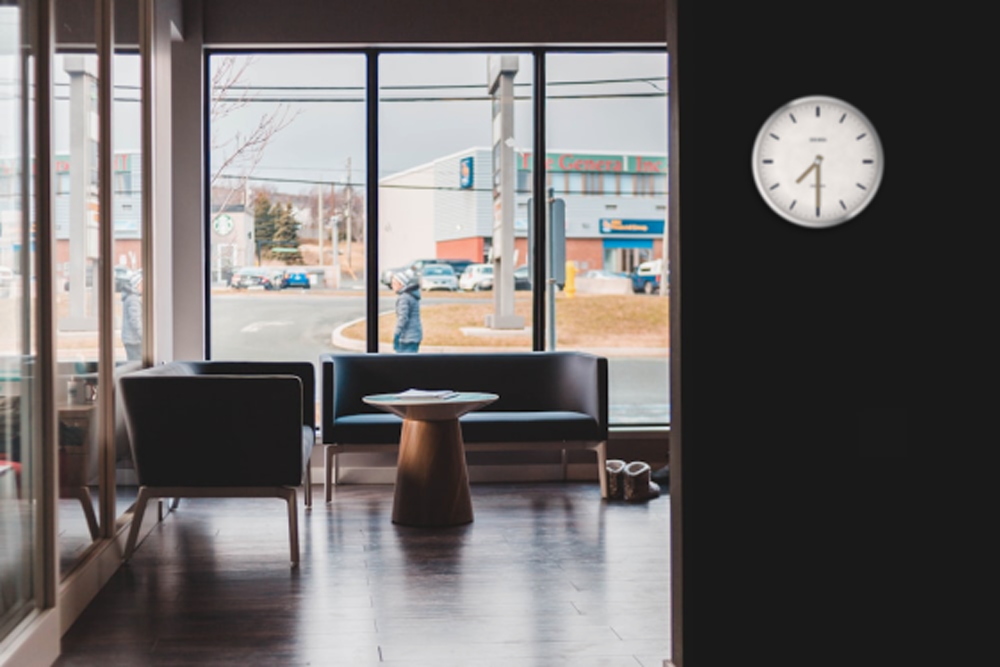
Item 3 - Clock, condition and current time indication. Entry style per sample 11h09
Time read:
7h30
